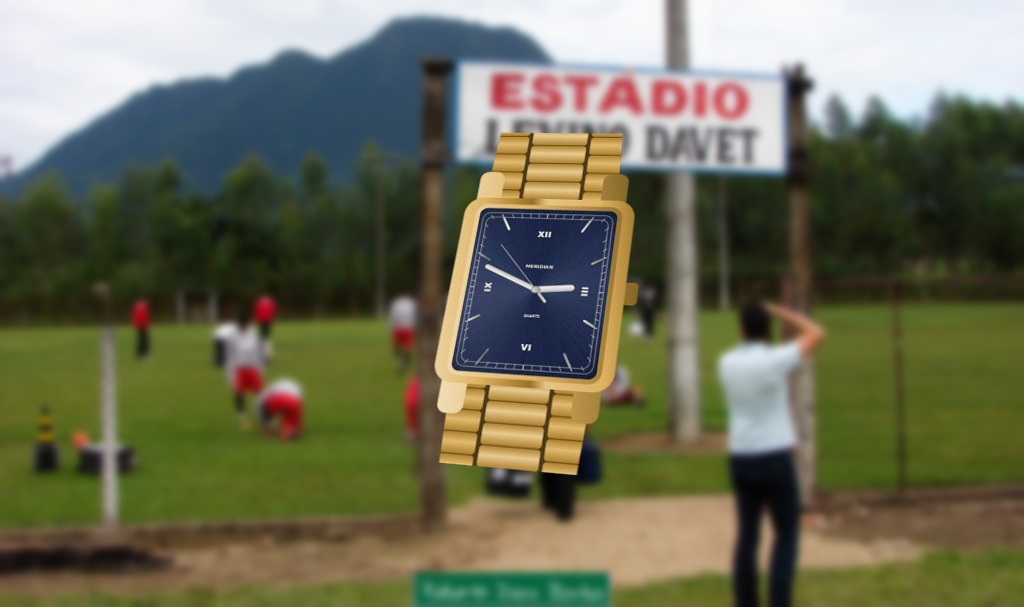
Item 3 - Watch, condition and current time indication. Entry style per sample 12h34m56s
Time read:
2h48m53s
